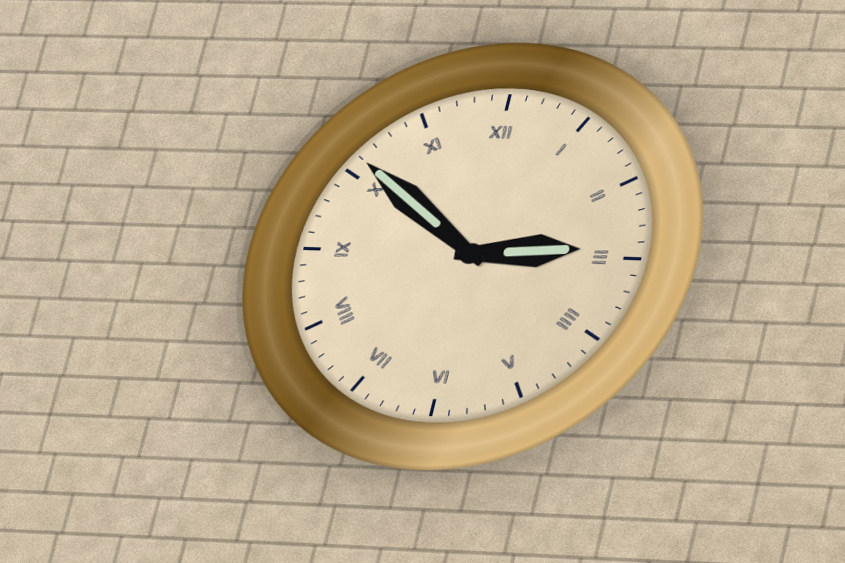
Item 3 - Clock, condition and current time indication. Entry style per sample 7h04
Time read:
2h51
